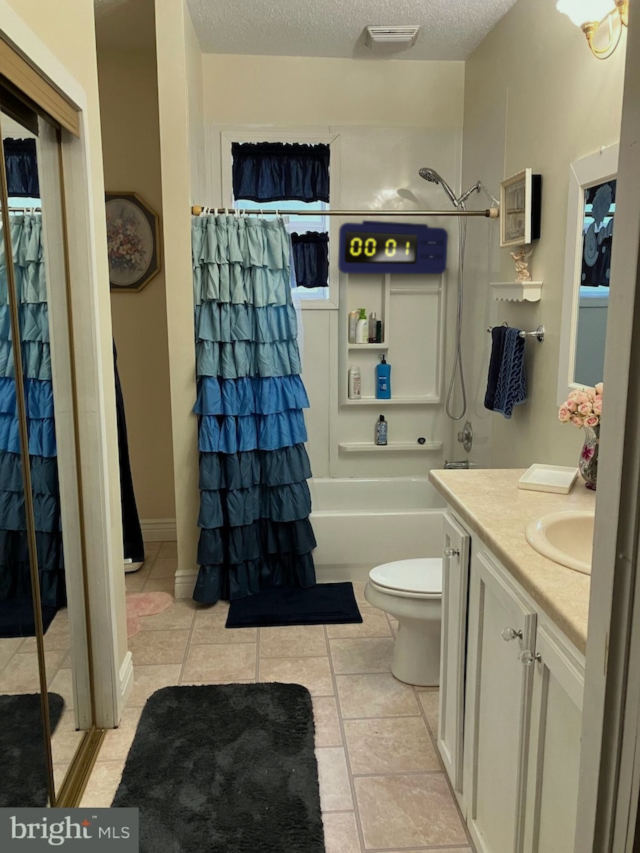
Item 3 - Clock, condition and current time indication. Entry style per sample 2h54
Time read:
0h01
